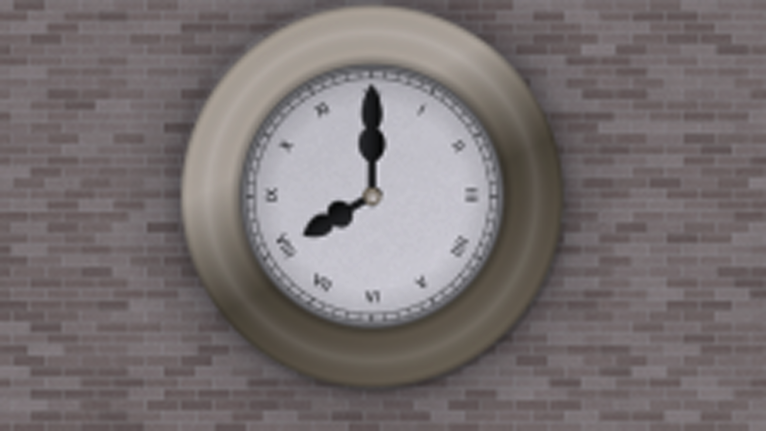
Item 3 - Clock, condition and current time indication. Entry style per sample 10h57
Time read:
8h00
